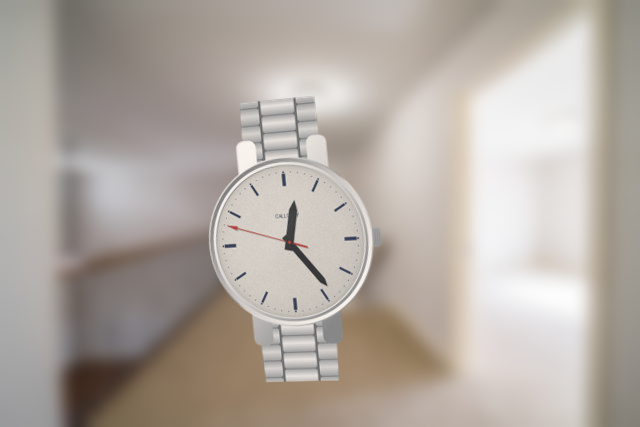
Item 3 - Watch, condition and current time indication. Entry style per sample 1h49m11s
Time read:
12h23m48s
